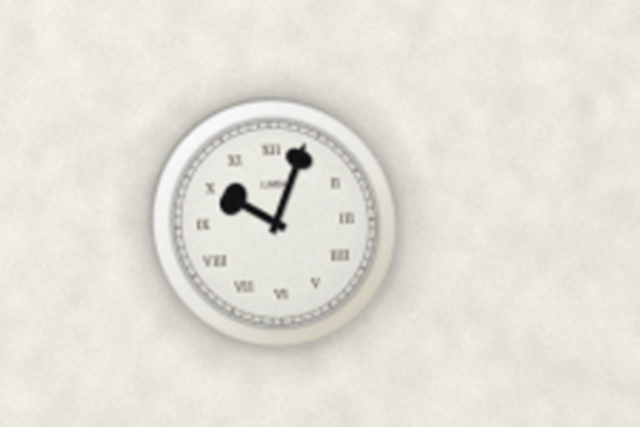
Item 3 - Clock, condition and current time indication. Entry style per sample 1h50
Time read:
10h04
